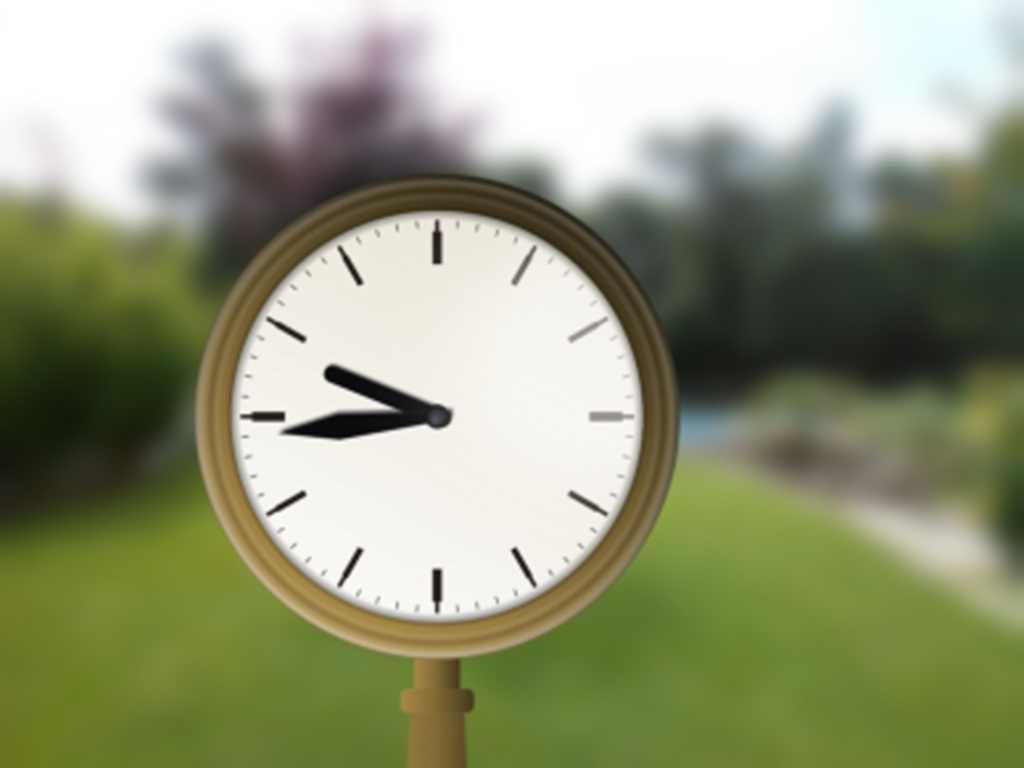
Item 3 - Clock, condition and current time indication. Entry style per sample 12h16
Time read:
9h44
